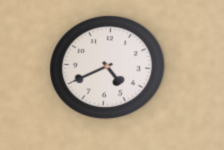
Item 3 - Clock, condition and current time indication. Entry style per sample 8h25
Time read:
4h40
